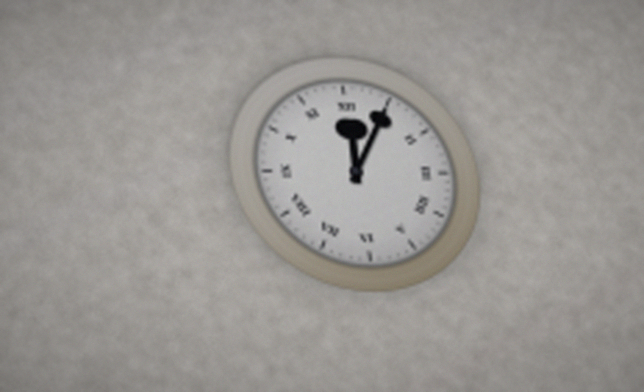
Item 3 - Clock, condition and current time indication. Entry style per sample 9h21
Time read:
12h05
